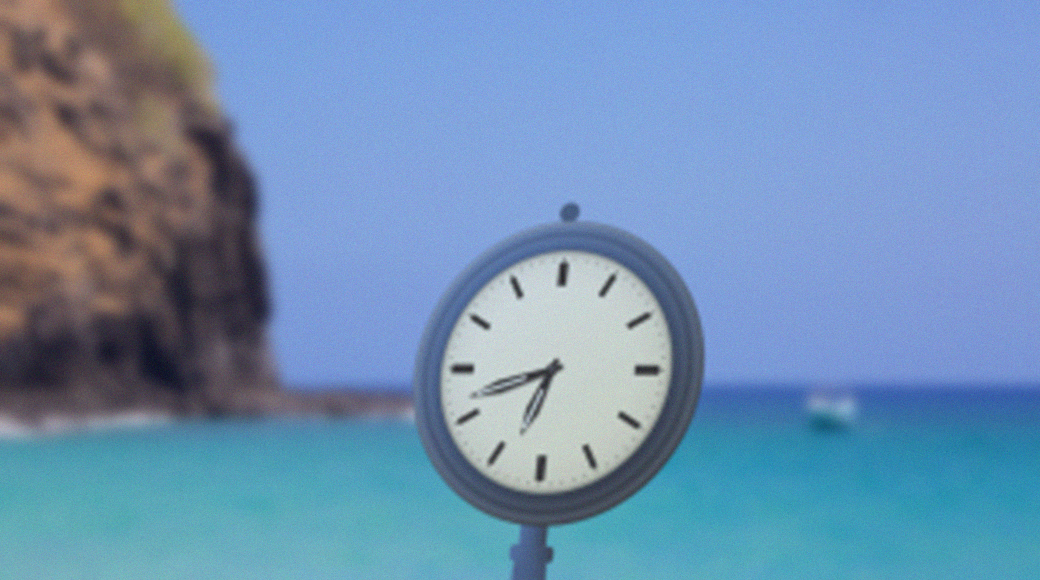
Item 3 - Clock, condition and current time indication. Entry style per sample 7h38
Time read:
6h42
